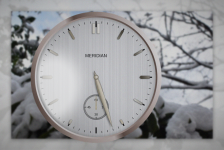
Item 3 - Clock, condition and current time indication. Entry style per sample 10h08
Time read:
5h27
